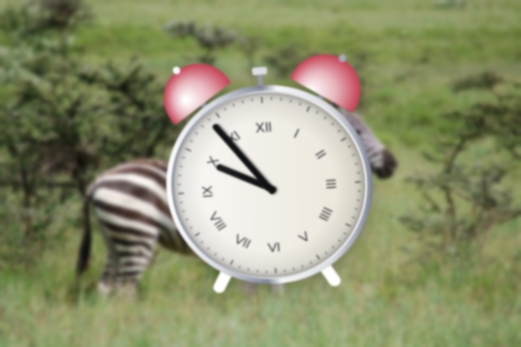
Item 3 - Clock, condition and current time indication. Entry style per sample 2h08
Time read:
9h54
